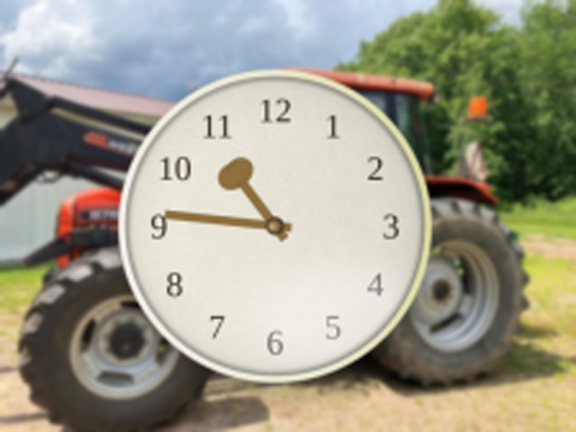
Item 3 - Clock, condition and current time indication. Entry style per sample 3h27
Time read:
10h46
